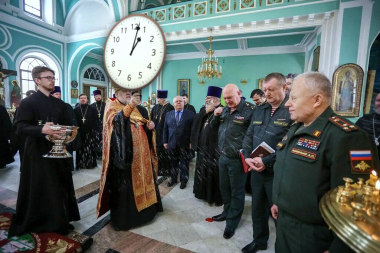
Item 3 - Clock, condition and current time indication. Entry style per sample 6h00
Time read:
1h02
